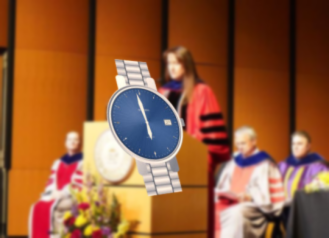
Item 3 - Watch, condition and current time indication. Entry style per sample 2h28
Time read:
5h59
